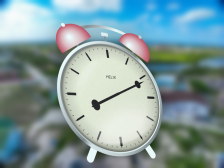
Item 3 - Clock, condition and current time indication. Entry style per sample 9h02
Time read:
8h11
